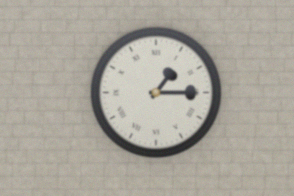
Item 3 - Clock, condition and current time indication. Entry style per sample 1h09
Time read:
1h15
